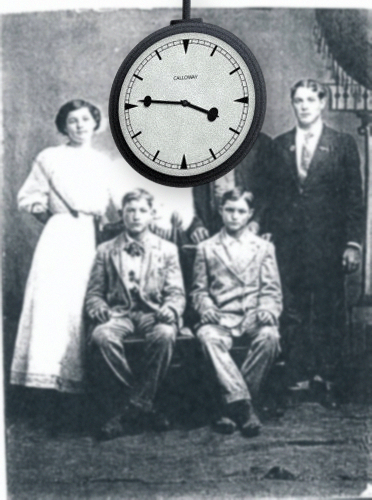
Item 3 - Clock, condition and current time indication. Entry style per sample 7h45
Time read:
3h46
